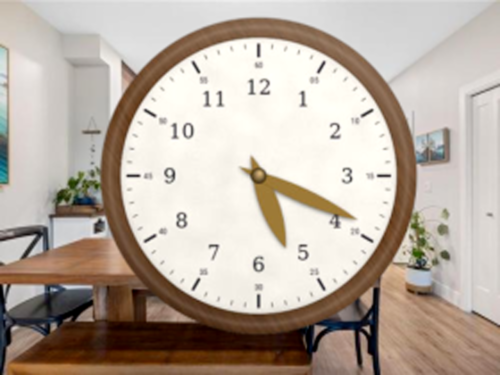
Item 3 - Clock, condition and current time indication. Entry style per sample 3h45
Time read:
5h19
